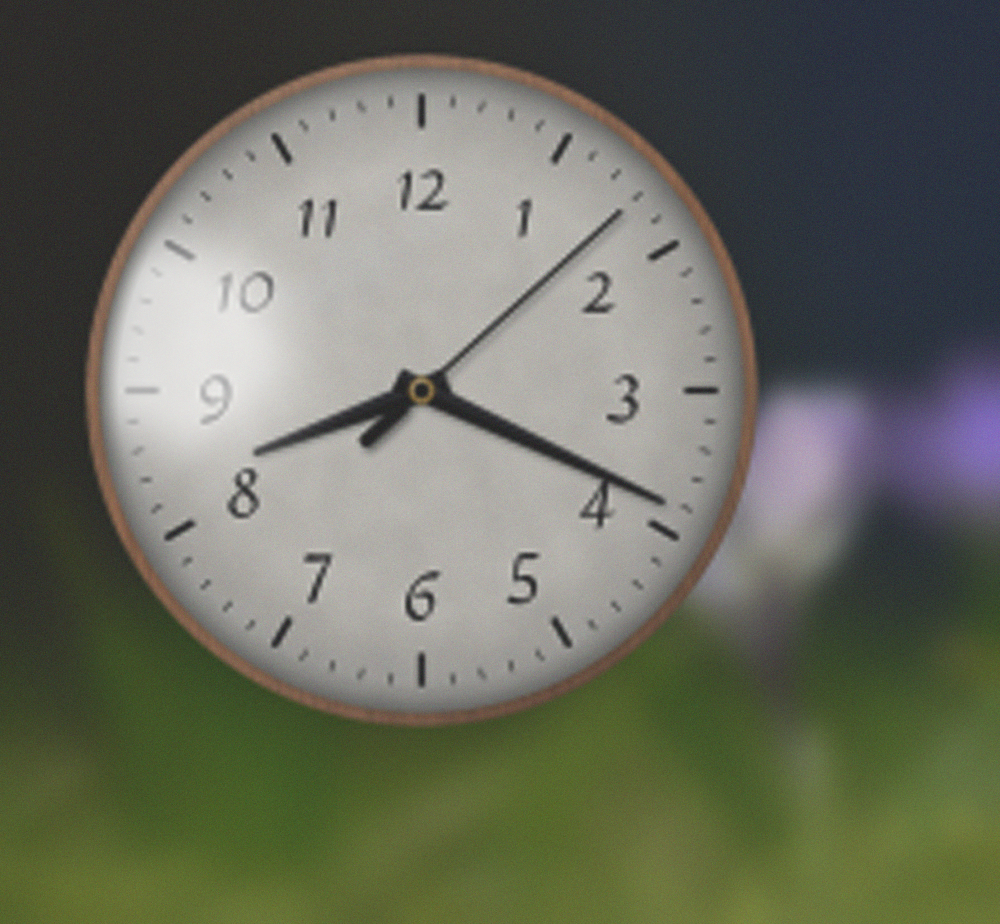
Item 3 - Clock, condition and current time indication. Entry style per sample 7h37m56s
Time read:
8h19m08s
